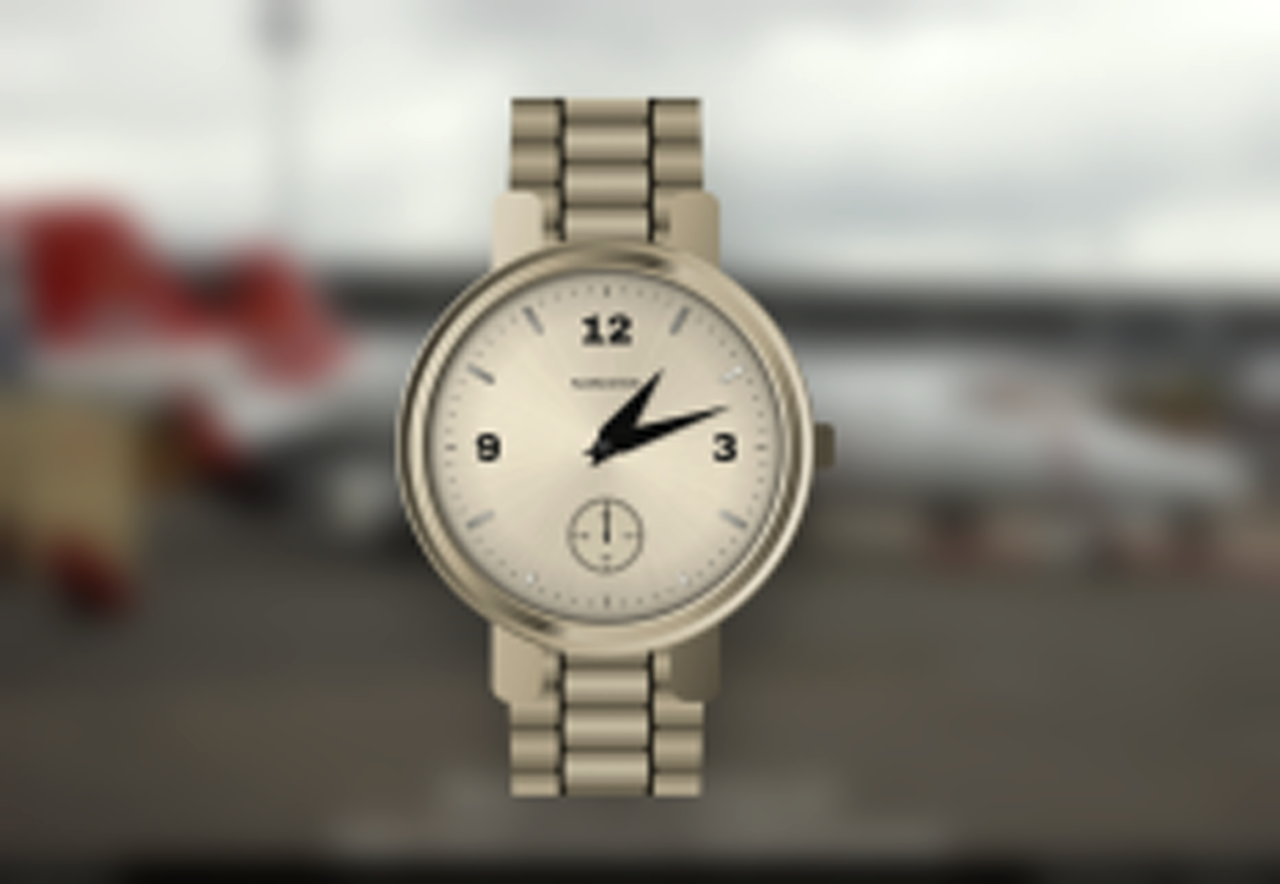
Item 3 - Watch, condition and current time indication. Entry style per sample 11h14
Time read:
1h12
